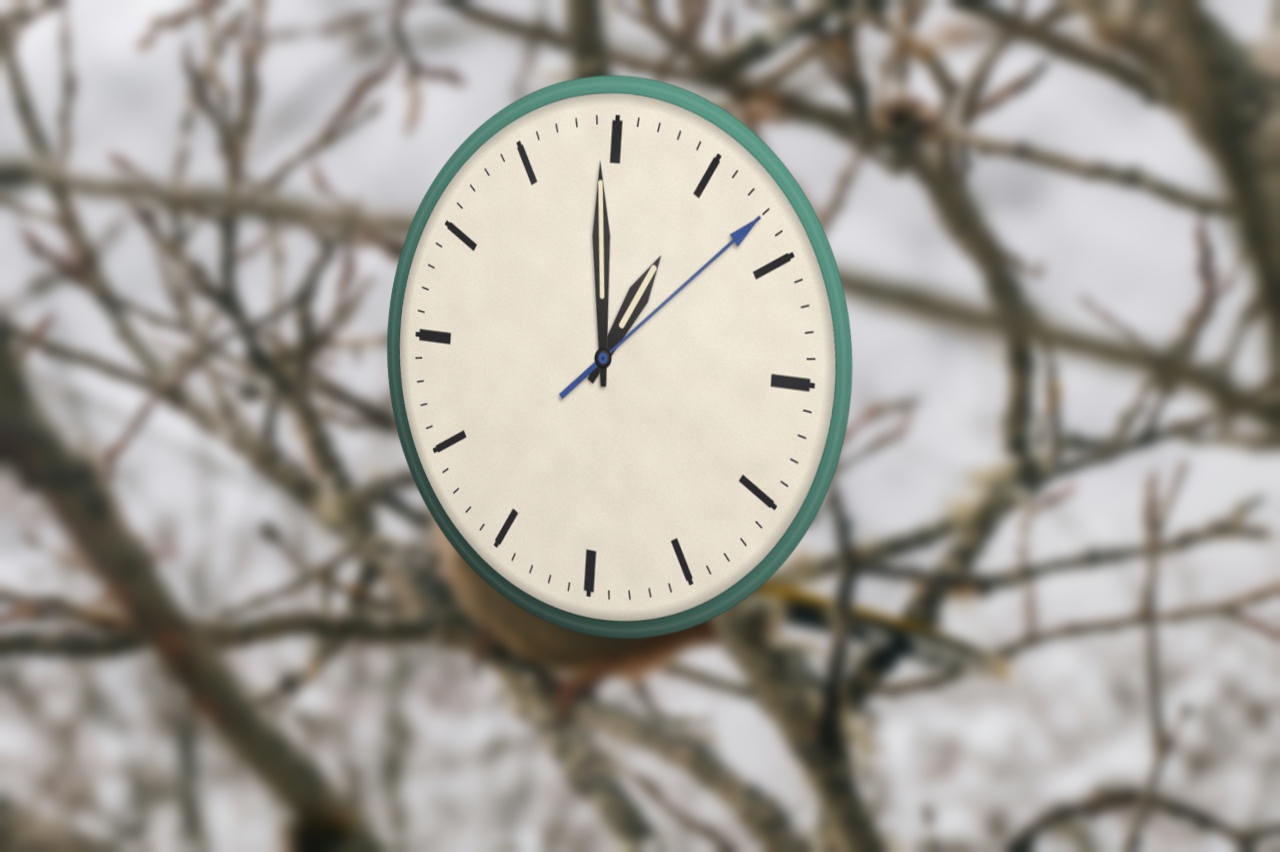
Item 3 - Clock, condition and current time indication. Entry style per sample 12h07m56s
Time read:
12h59m08s
